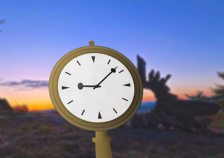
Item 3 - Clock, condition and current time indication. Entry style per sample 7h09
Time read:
9h08
